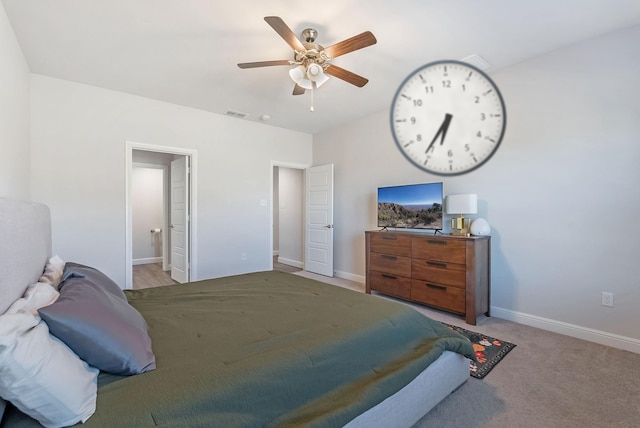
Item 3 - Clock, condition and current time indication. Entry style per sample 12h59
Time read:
6h36
